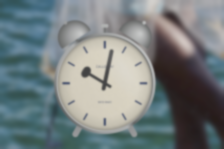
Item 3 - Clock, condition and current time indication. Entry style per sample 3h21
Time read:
10h02
